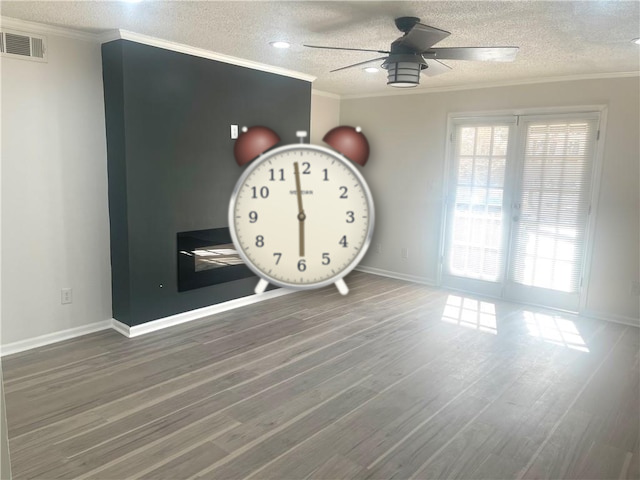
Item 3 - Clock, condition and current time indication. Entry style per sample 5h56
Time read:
5h59
